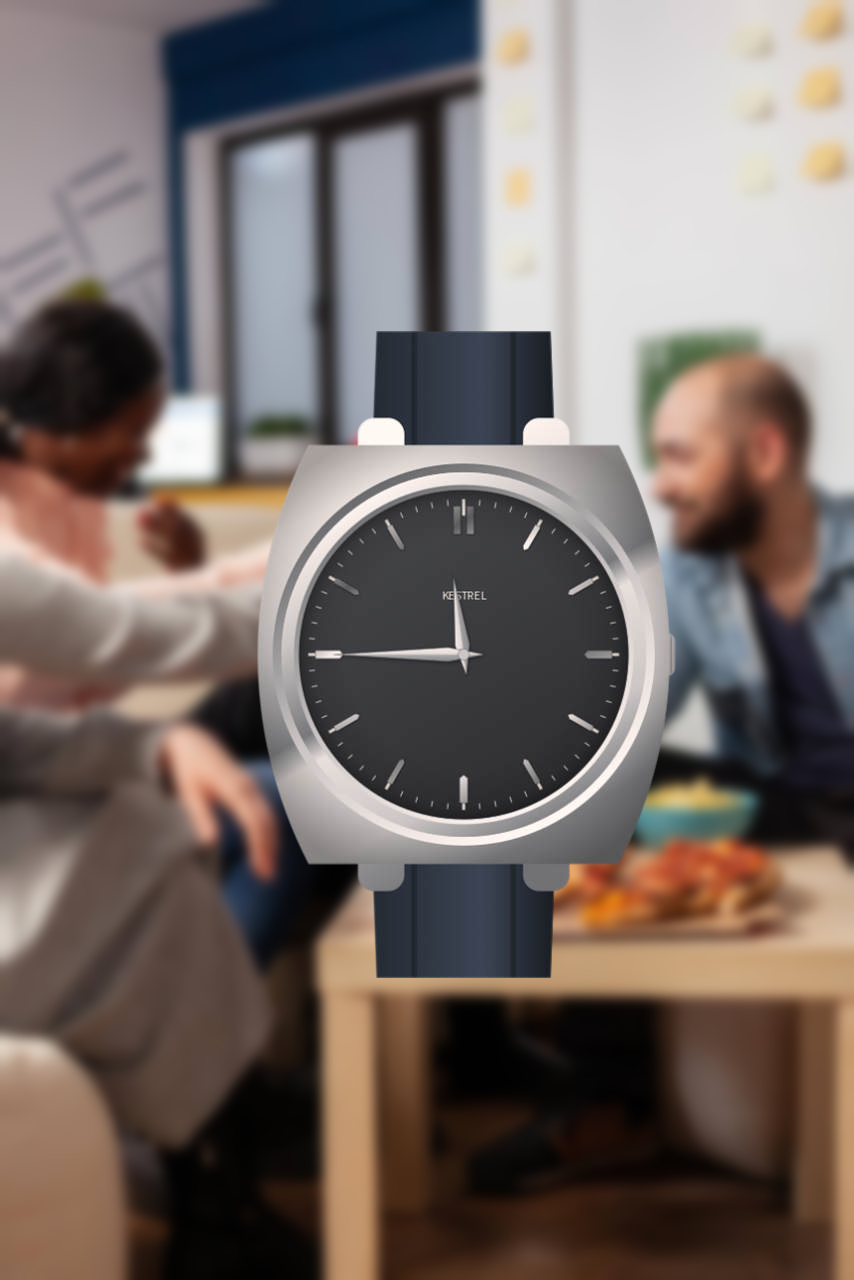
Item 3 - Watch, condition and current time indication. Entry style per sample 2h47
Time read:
11h45
